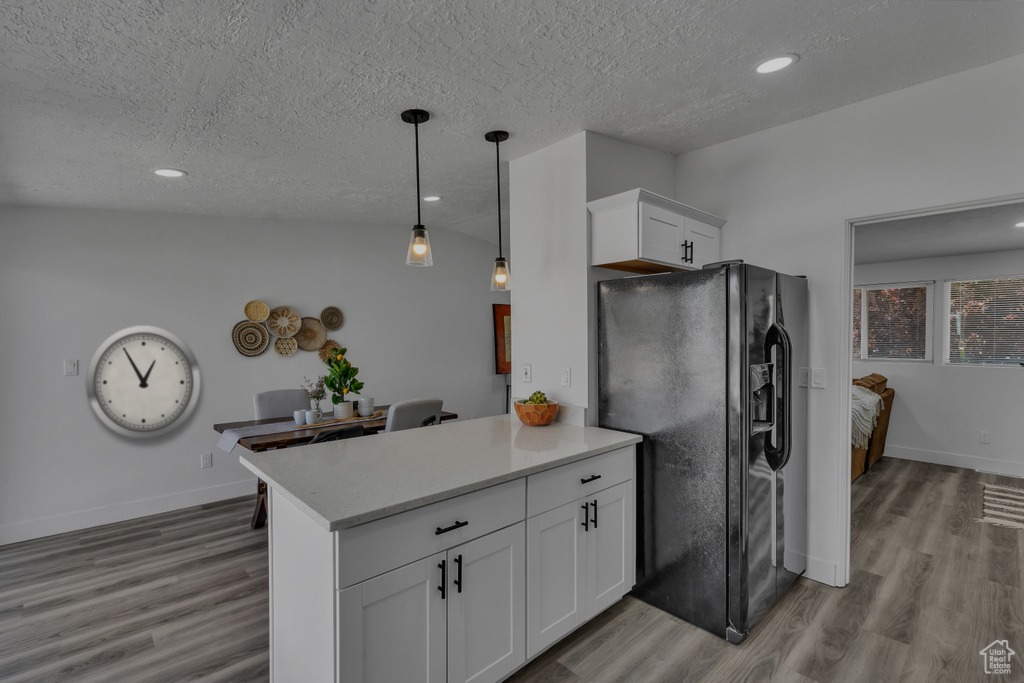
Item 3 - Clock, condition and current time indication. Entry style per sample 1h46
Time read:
12h55
